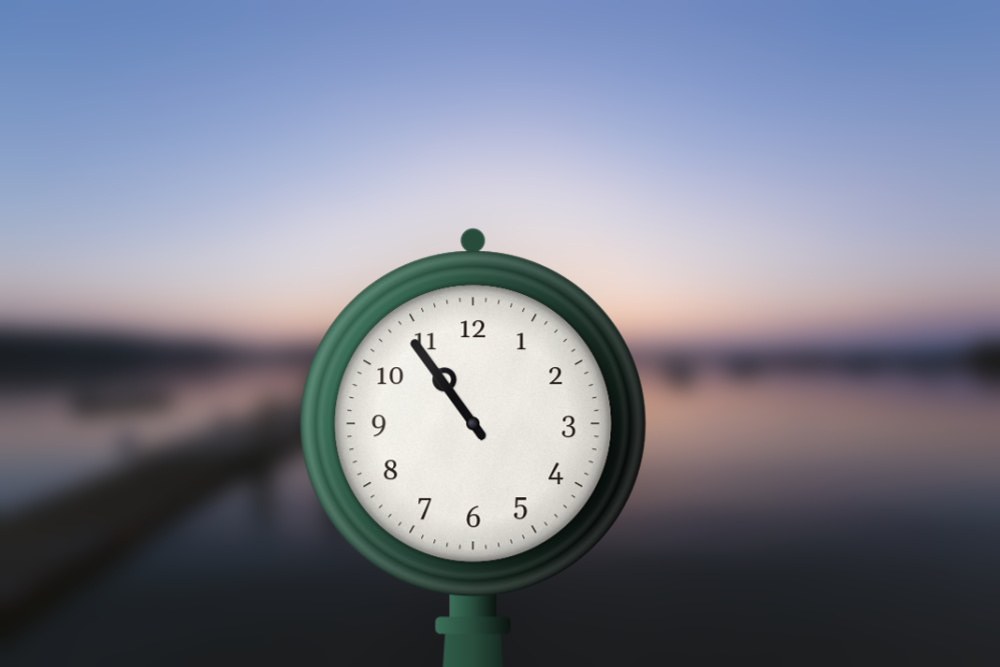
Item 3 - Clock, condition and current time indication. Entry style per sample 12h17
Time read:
10h54
